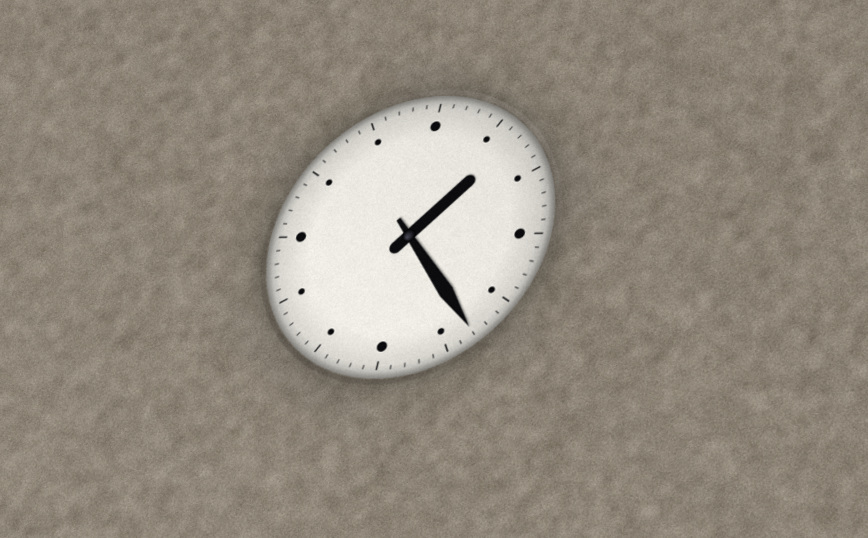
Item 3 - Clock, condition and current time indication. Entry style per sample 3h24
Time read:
1h23
